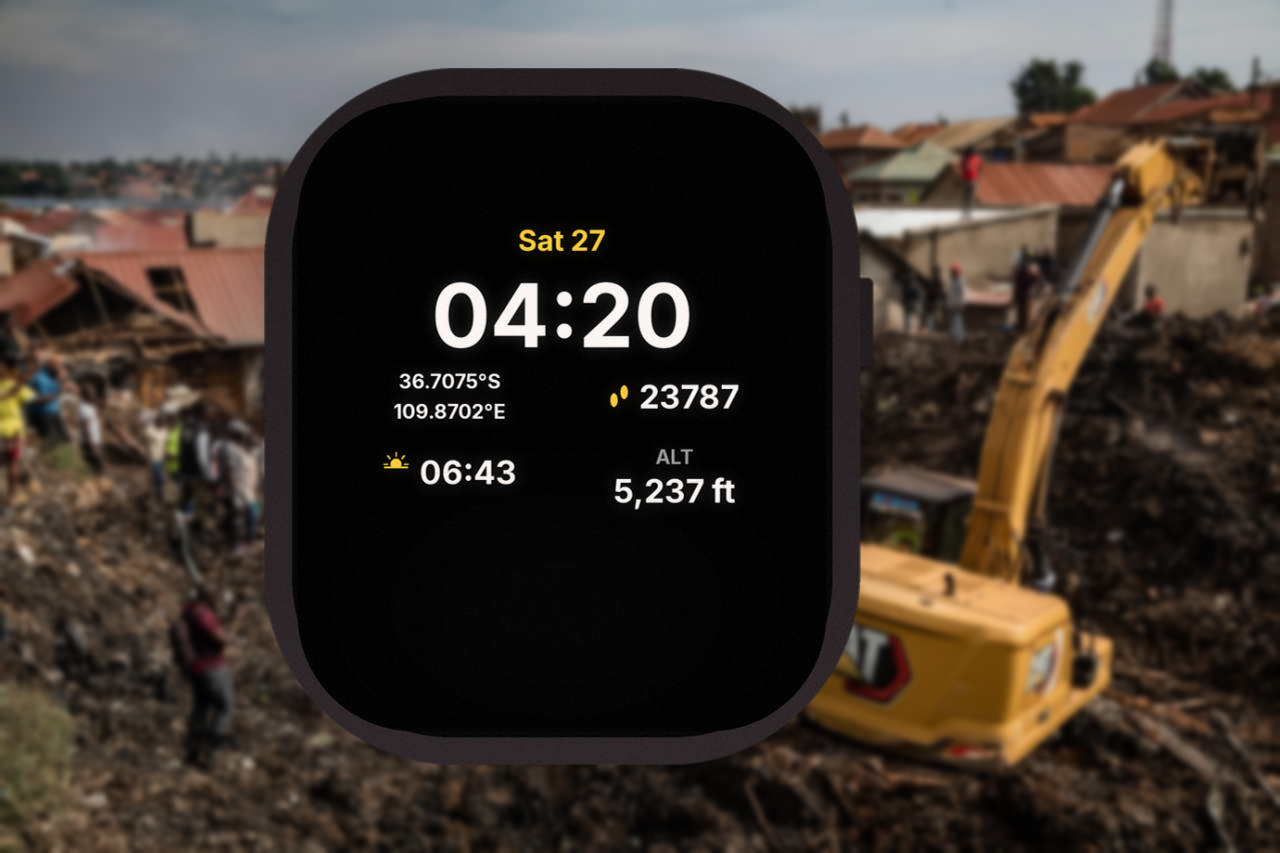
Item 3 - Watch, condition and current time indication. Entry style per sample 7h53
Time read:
4h20
